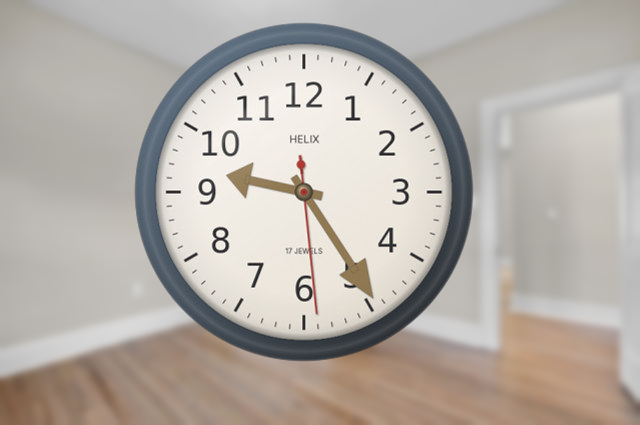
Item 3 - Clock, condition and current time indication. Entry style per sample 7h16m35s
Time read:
9h24m29s
